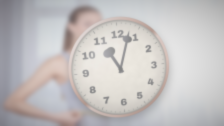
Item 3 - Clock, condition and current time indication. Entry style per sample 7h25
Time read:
11h03
